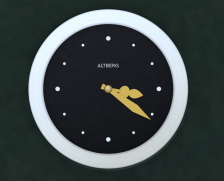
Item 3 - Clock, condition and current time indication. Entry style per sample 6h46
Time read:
3h21
